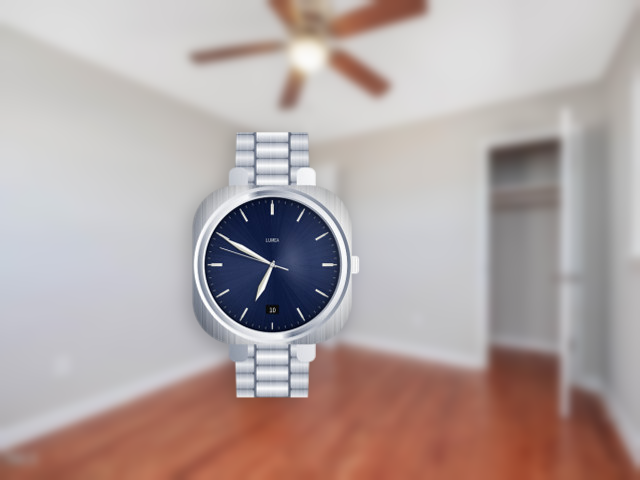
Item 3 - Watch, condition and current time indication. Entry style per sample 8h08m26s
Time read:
6h49m48s
